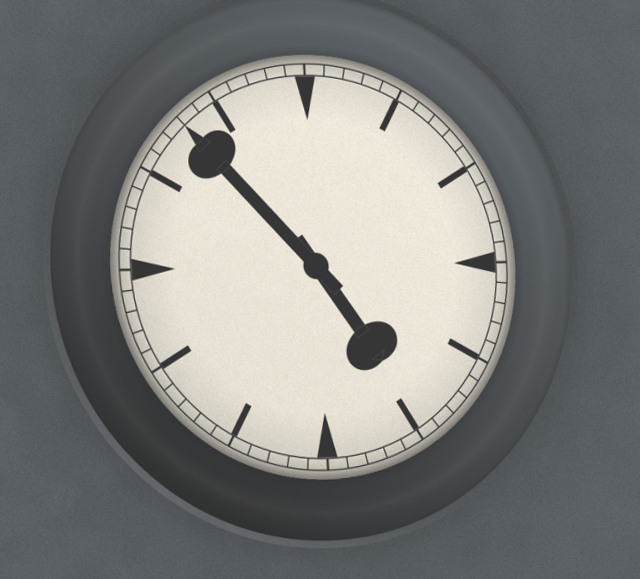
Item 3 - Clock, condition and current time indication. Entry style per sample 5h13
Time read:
4h53
